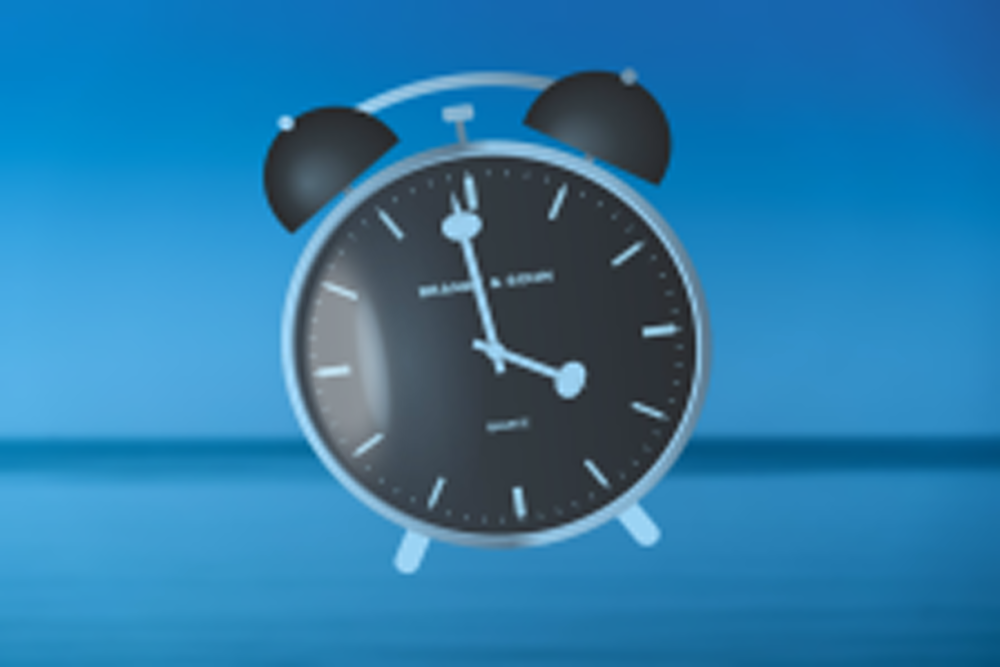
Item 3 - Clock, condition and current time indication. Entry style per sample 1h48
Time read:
3h59
